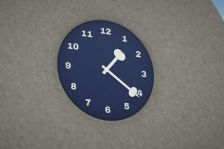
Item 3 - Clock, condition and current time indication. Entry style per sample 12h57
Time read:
1h21
